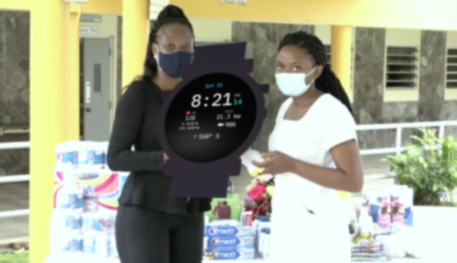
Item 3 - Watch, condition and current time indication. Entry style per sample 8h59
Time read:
8h21
